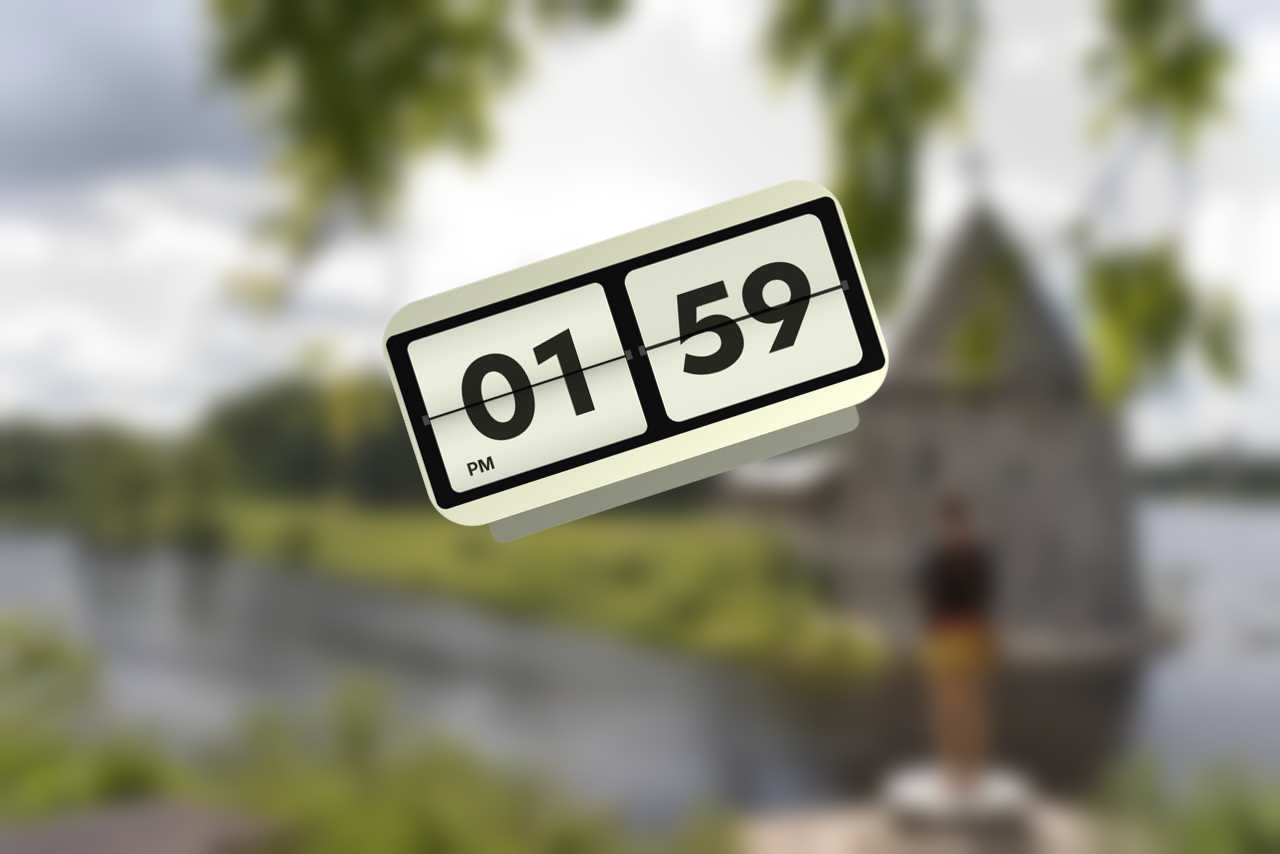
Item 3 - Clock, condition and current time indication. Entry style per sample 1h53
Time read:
1h59
